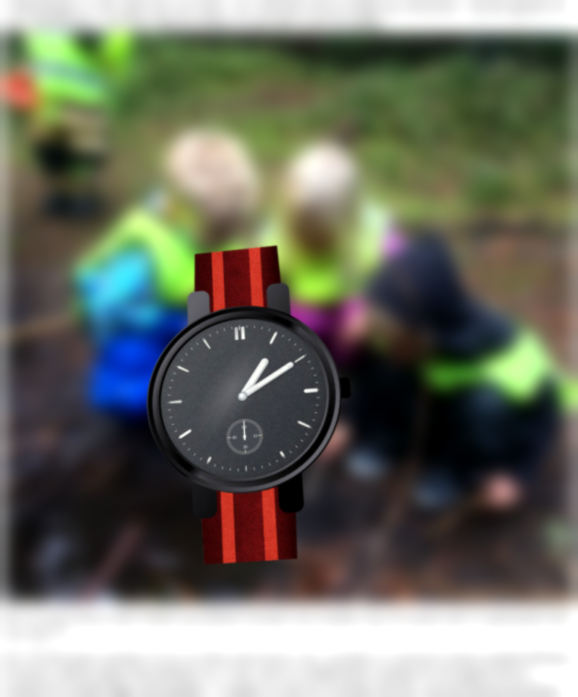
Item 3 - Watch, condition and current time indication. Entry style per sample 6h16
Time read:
1h10
